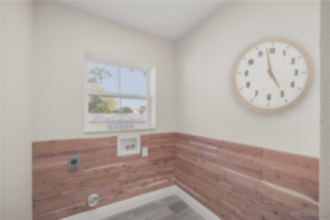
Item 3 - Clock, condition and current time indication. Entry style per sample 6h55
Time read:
4h58
